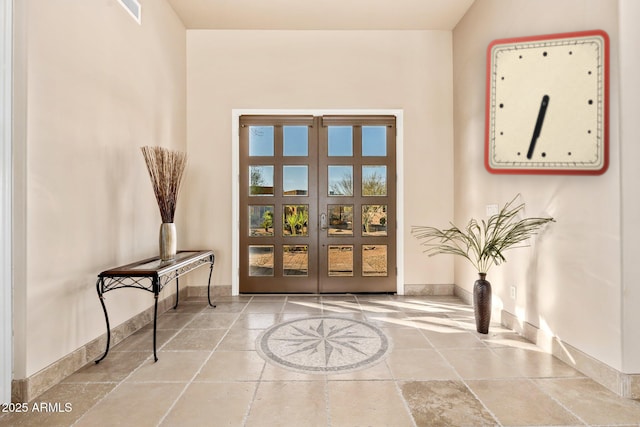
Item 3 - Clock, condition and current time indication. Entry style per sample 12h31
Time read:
6h33
